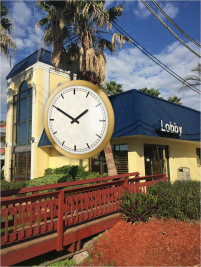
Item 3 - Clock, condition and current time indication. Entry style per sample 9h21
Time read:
1h50
